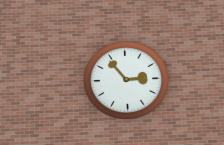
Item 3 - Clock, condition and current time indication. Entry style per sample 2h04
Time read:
2h54
